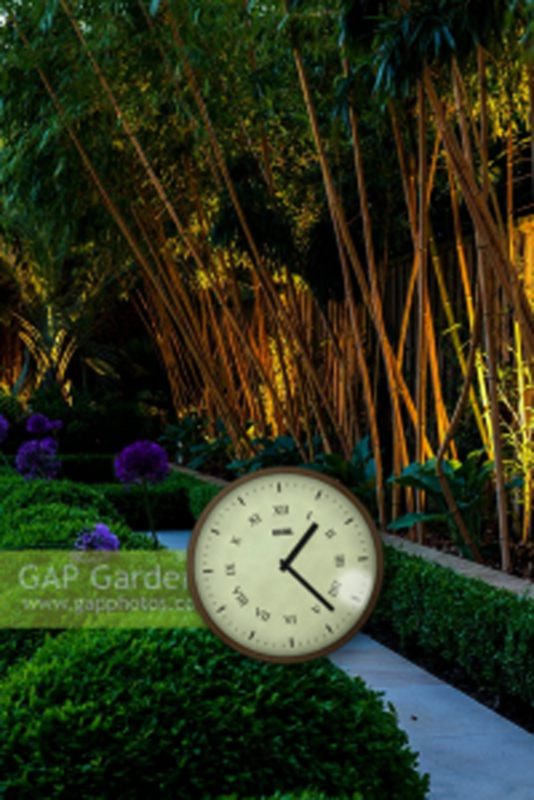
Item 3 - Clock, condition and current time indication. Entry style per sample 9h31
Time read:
1h23
